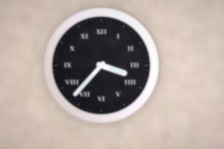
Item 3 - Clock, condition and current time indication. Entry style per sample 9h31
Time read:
3h37
